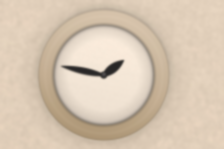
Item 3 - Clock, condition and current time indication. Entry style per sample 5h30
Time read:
1h47
